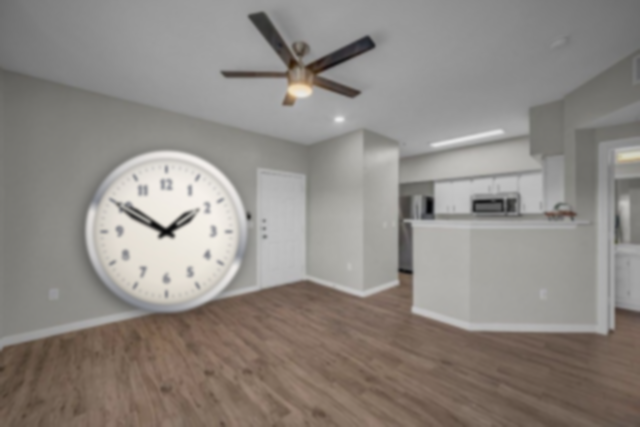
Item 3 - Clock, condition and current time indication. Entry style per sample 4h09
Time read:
1h50
